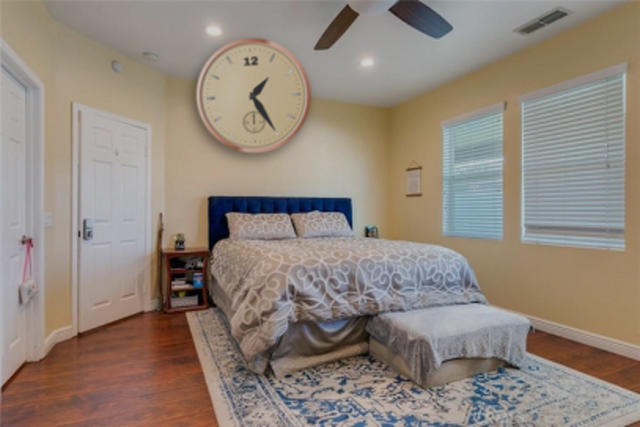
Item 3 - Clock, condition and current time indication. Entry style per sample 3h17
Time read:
1h25
